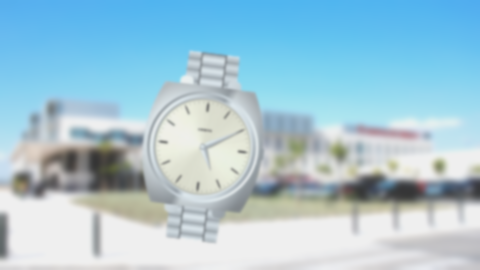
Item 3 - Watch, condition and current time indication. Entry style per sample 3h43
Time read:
5h10
